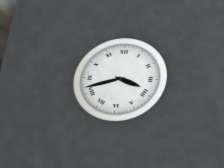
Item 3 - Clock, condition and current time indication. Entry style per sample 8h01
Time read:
3h42
